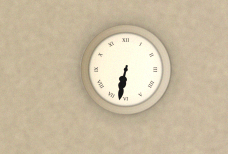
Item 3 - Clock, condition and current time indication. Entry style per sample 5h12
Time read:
6h32
